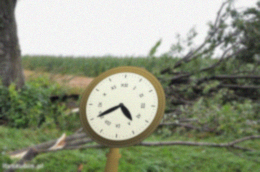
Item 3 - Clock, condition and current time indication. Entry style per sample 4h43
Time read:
4h40
